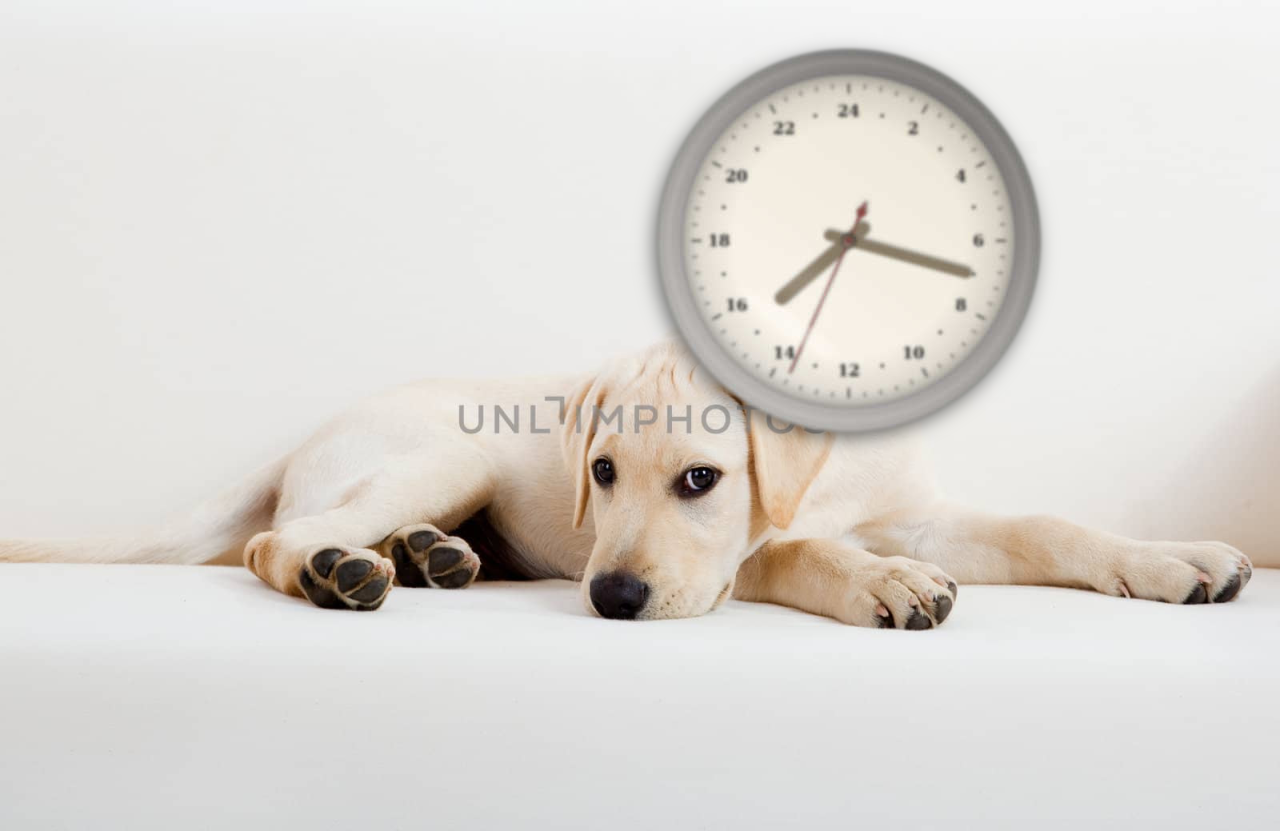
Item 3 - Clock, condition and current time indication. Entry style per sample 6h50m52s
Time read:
15h17m34s
